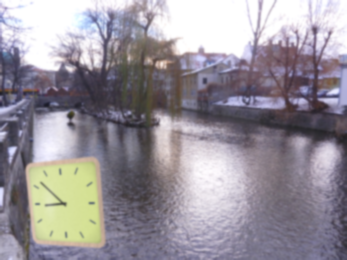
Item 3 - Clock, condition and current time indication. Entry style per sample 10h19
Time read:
8h52
